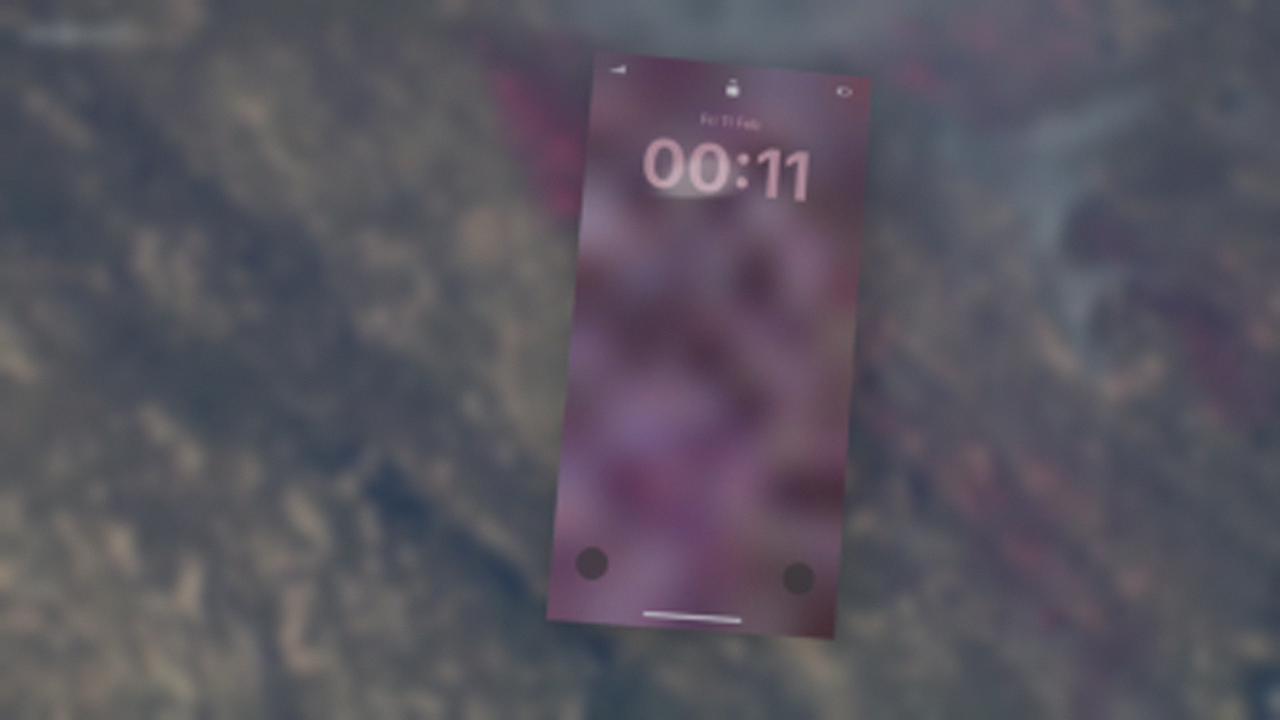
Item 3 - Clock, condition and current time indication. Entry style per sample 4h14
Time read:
0h11
